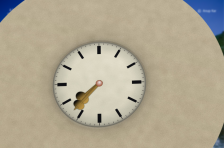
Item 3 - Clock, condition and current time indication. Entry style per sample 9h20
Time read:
7h37
